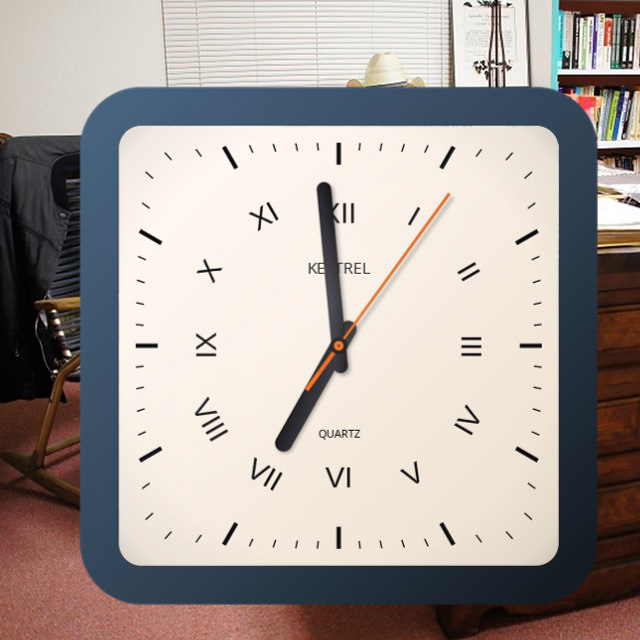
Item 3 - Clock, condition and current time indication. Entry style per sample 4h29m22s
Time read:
6h59m06s
